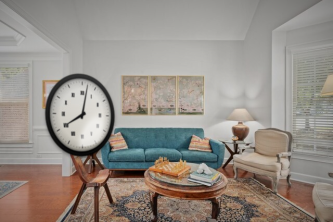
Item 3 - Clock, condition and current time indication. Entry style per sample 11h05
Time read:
8h02
